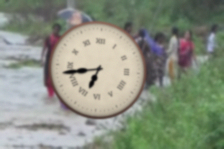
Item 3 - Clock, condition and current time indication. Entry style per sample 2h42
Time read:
6h43
